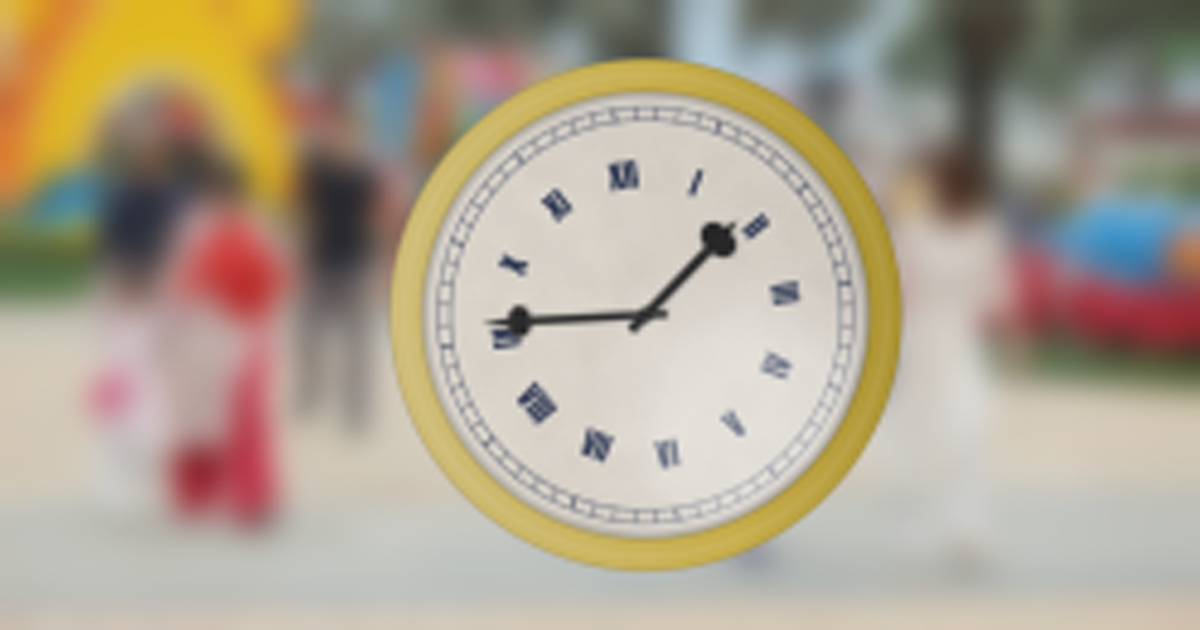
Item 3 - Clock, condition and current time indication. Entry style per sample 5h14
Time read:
1h46
